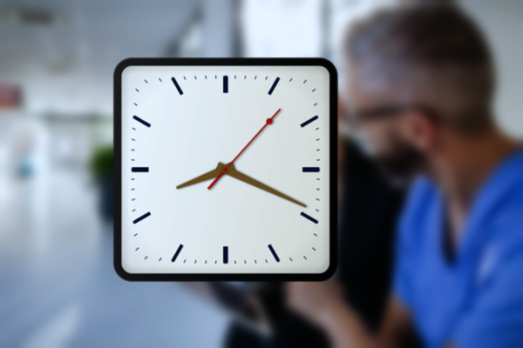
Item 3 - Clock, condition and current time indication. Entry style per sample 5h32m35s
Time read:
8h19m07s
